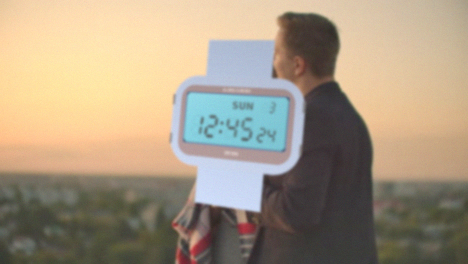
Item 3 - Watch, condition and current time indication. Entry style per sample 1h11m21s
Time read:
12h45m24s
